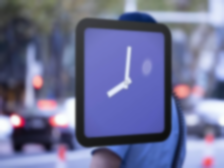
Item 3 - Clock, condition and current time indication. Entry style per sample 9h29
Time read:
8h01
